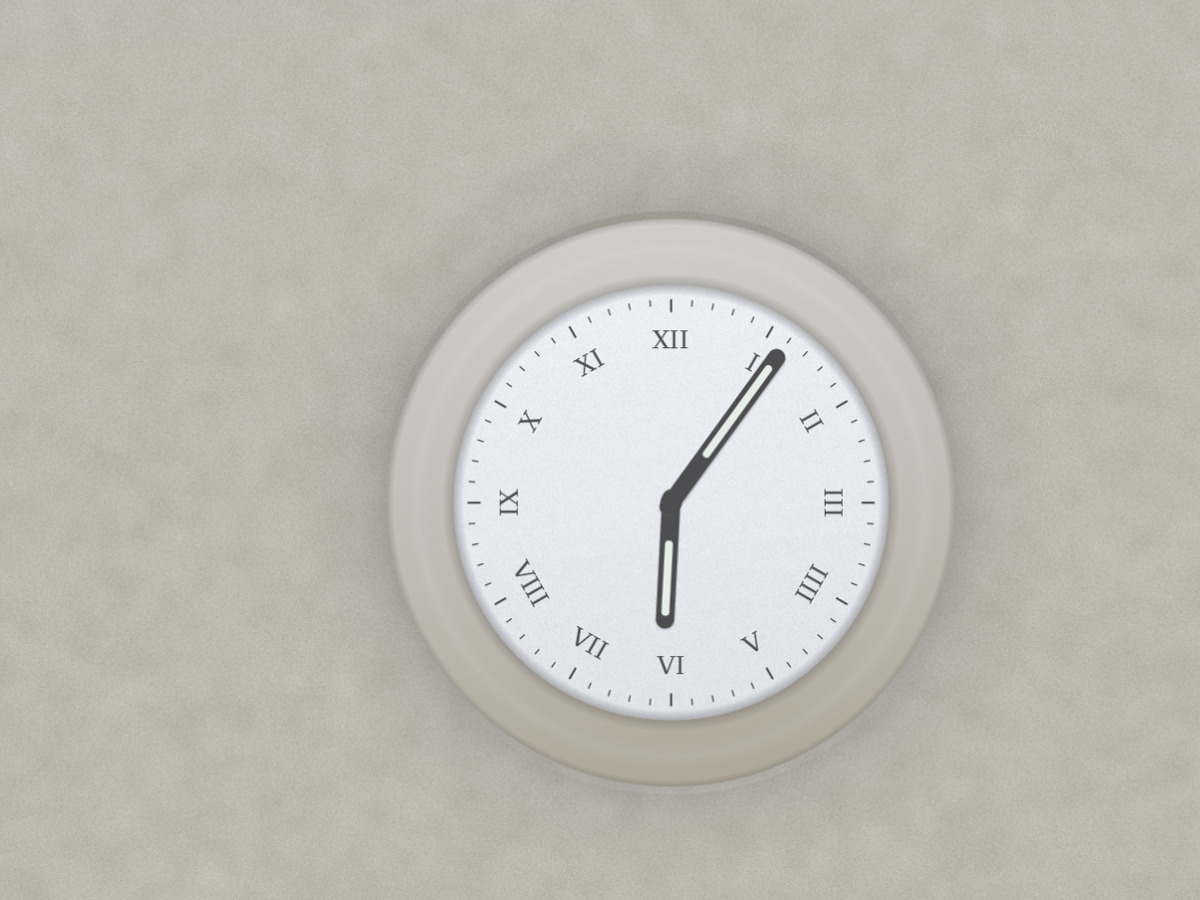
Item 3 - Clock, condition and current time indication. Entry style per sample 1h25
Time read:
6h06
